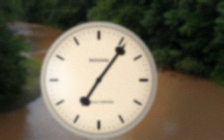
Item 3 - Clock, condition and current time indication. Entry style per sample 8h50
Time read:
7h06
